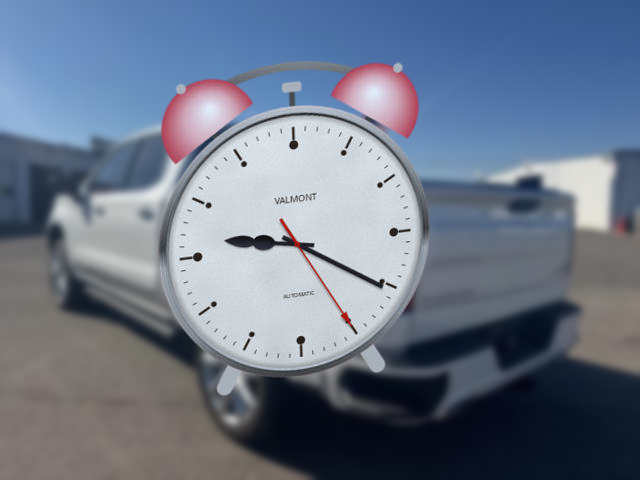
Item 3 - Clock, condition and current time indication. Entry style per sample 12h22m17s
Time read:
9h20m25s
